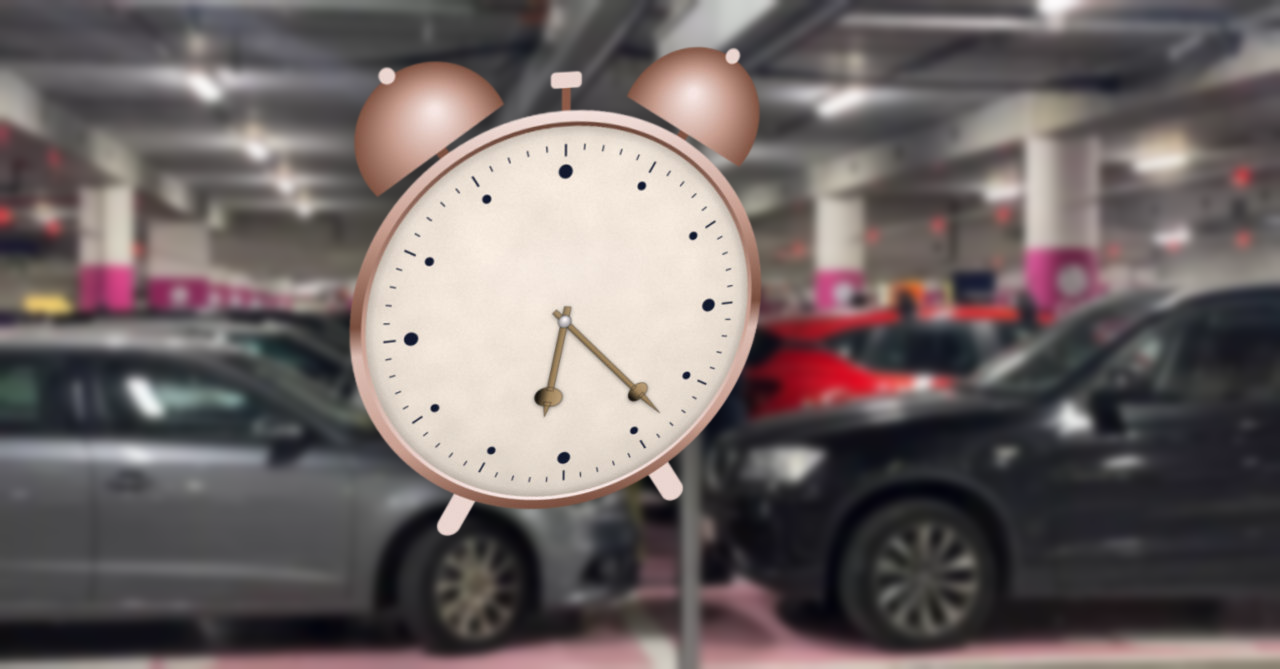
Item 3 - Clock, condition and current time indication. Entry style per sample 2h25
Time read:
6h23
